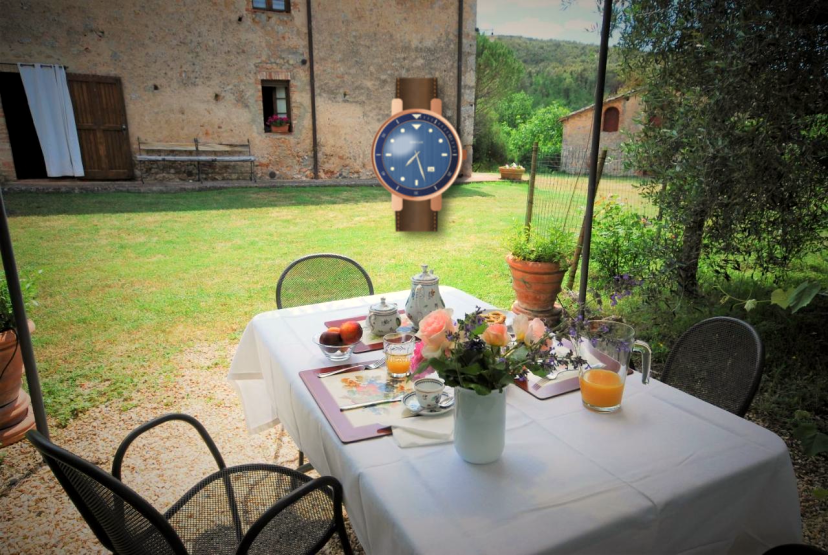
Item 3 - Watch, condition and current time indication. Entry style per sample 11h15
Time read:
7h27
